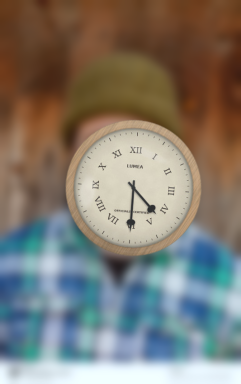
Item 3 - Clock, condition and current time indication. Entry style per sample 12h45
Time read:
4h30
